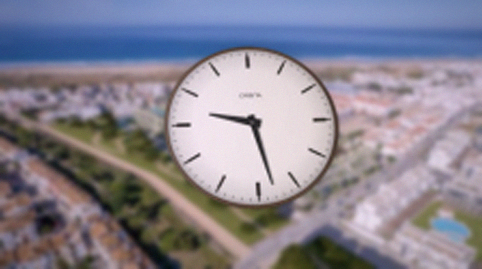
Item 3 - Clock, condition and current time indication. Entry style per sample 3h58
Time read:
9h28
